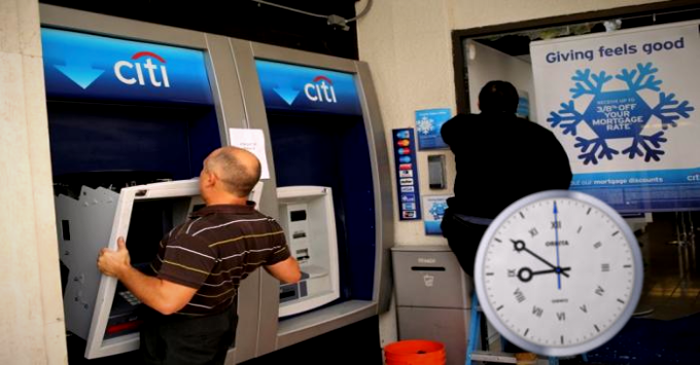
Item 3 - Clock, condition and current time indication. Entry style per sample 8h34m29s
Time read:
8h51m00s
